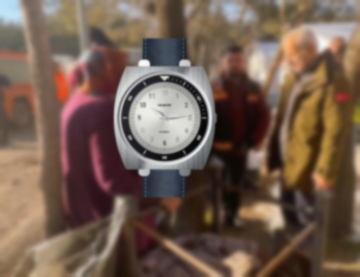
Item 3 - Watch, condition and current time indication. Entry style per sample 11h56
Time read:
10h14
